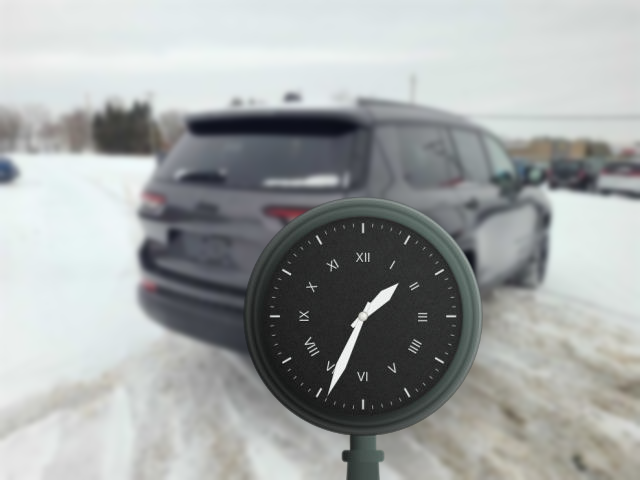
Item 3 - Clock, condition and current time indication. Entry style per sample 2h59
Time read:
1h34
